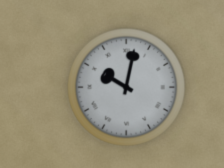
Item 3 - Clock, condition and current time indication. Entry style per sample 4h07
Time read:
10h02
